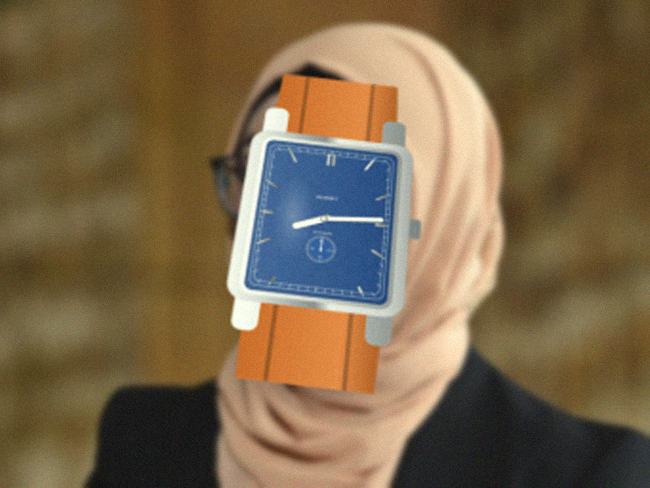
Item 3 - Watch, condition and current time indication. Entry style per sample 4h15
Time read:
8h14
